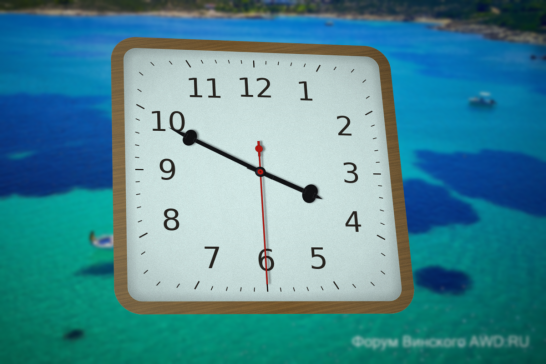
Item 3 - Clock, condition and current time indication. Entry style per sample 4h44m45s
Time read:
3h49m30s
